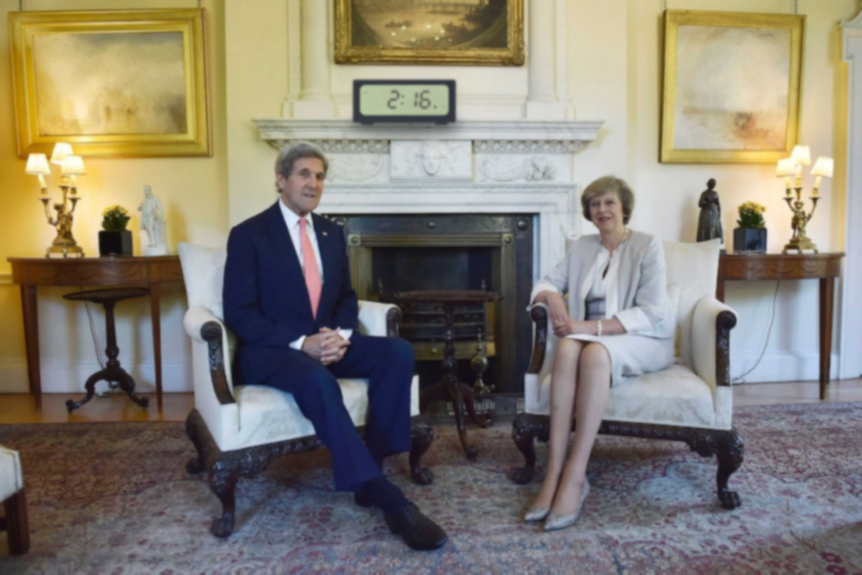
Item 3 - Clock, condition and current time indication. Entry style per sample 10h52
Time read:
2h16
